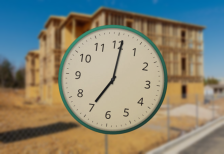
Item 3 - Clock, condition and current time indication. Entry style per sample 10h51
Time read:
7h01
